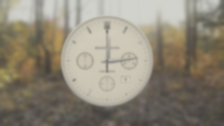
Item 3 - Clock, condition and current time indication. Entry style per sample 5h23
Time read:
12h14
